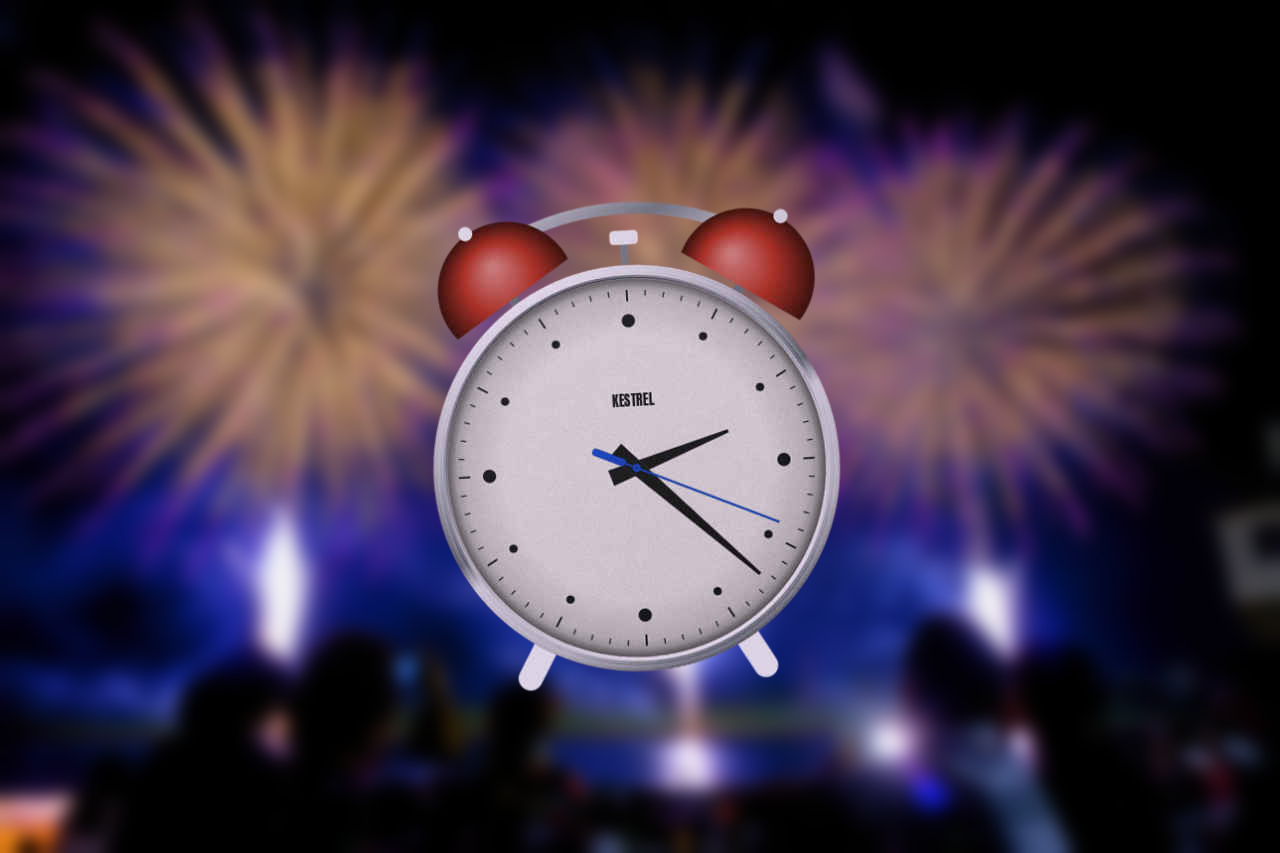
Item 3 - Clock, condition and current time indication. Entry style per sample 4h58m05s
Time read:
2h22m19s
